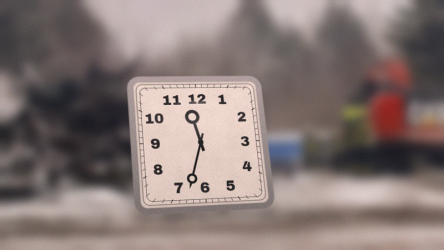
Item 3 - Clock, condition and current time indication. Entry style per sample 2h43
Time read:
11h33
